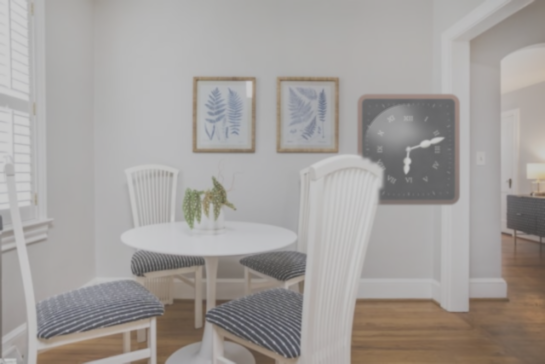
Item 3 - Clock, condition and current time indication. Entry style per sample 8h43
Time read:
6h12
